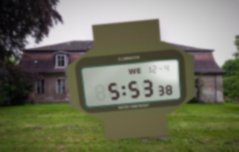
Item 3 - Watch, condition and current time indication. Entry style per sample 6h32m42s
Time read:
5h53m38s
